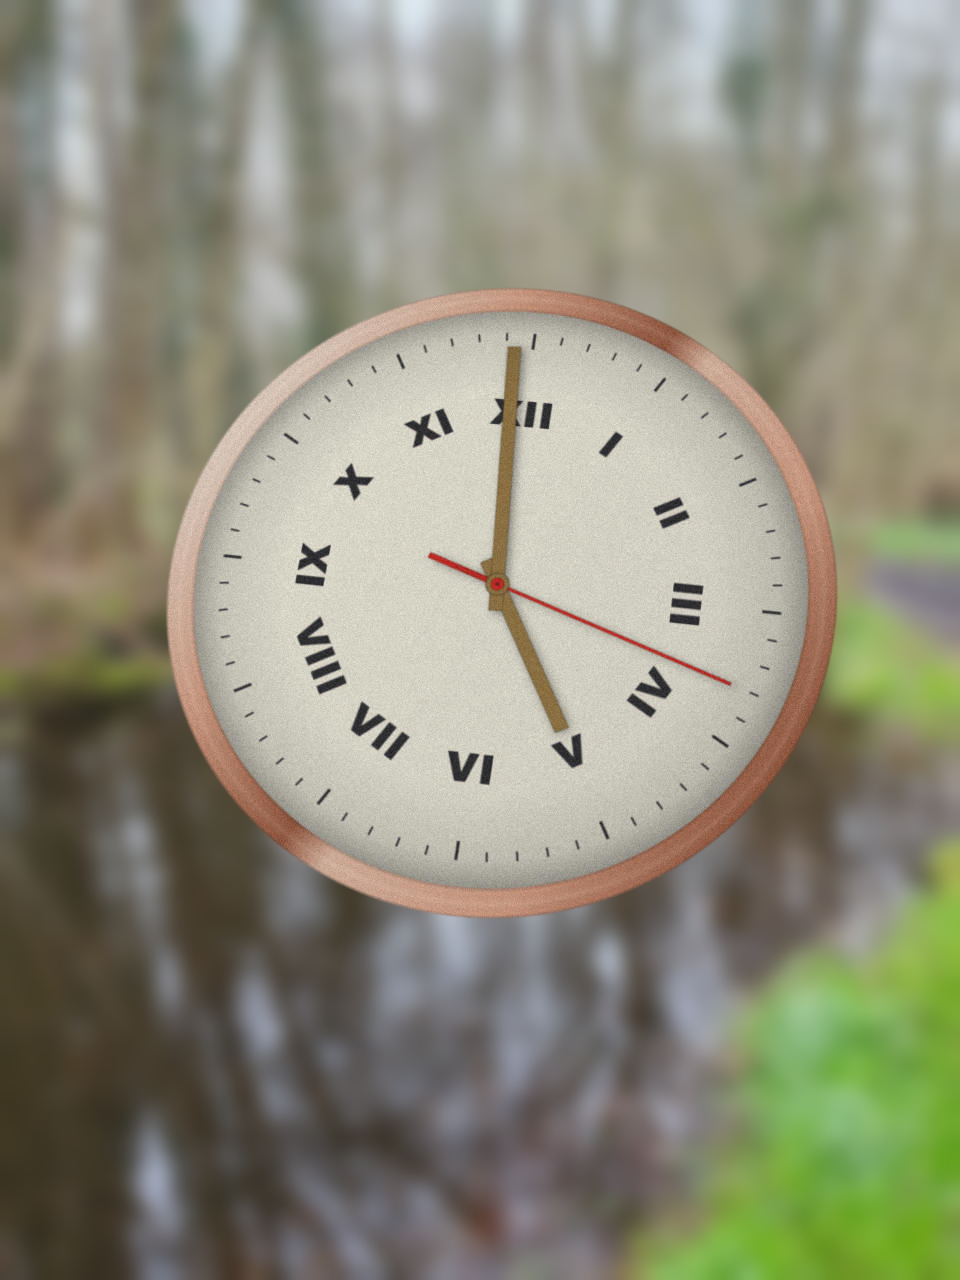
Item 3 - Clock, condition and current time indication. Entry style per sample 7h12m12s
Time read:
4h59m18s
